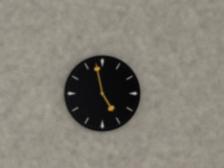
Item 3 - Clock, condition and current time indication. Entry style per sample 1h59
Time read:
4h58
